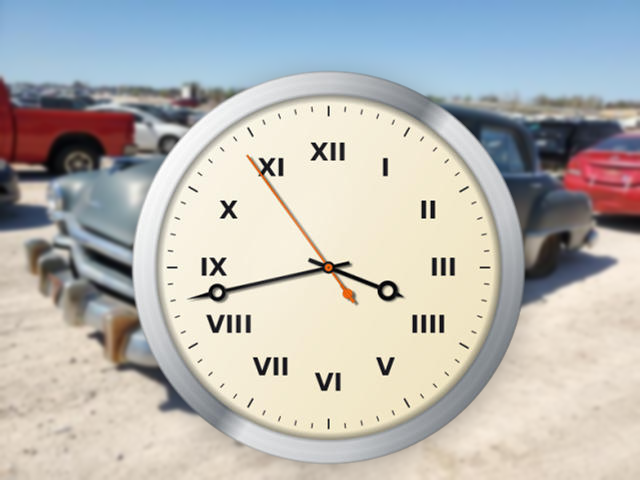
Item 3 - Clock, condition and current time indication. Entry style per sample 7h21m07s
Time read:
3h42m54s
